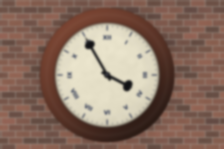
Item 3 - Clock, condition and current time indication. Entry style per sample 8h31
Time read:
3h55
